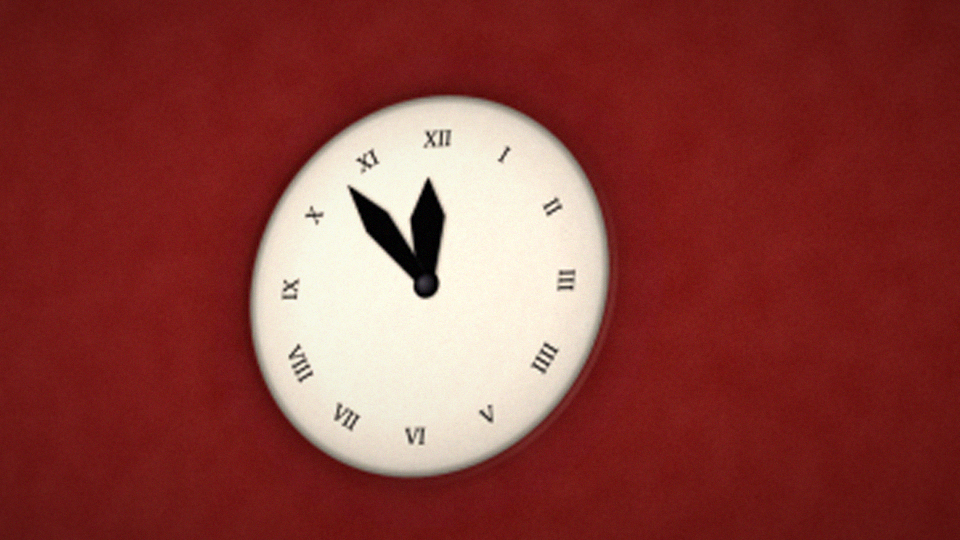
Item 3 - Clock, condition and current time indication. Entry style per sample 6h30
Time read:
11h53
